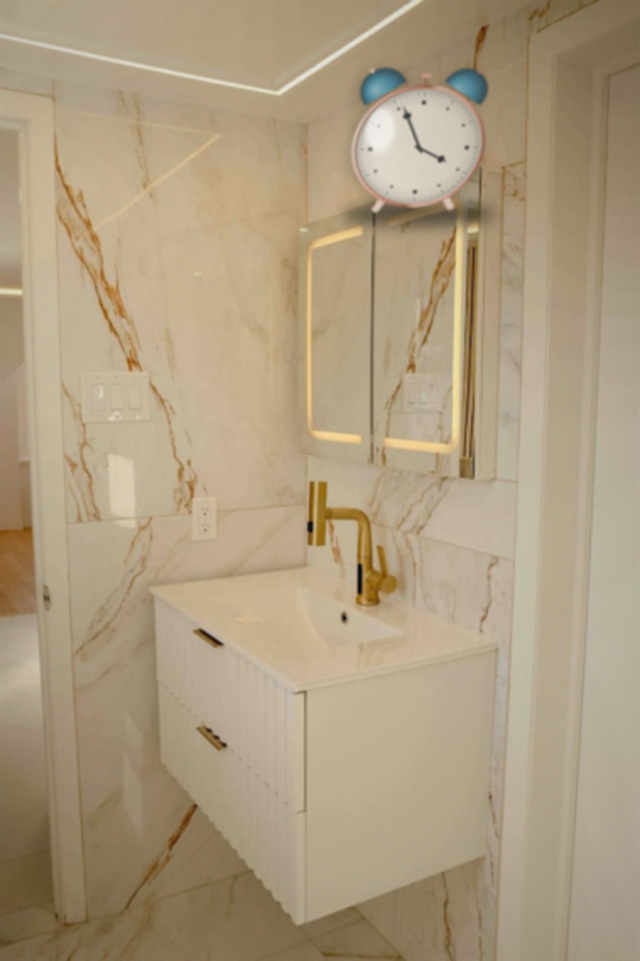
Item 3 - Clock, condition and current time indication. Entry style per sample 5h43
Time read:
3h56
